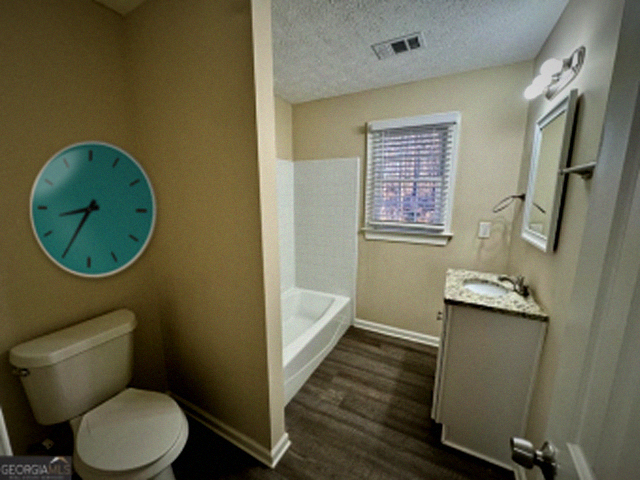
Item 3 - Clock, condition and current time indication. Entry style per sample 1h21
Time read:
8h35
